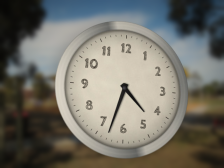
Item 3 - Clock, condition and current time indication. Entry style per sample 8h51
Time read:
4h33
